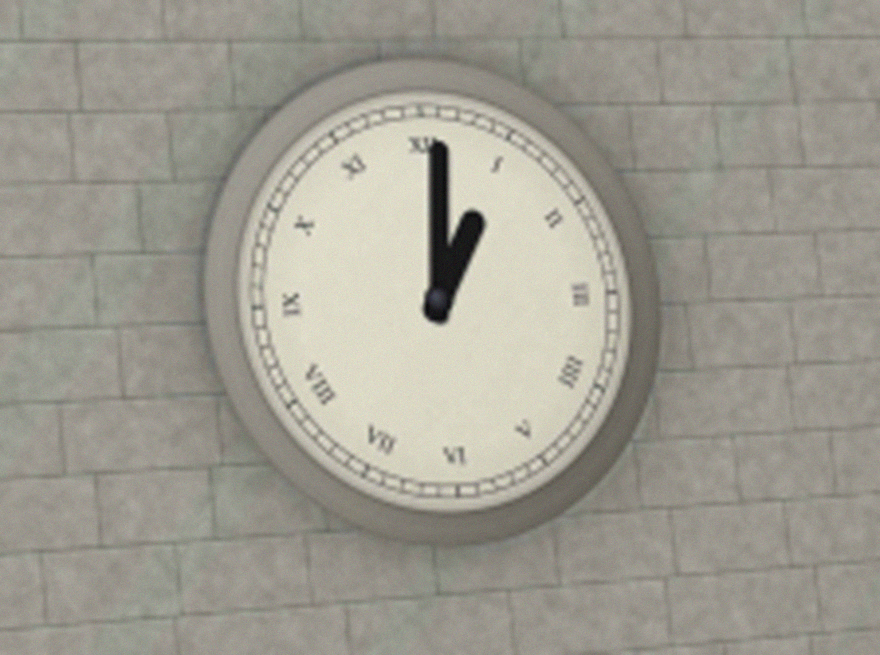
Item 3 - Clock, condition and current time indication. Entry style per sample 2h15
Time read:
1h01
